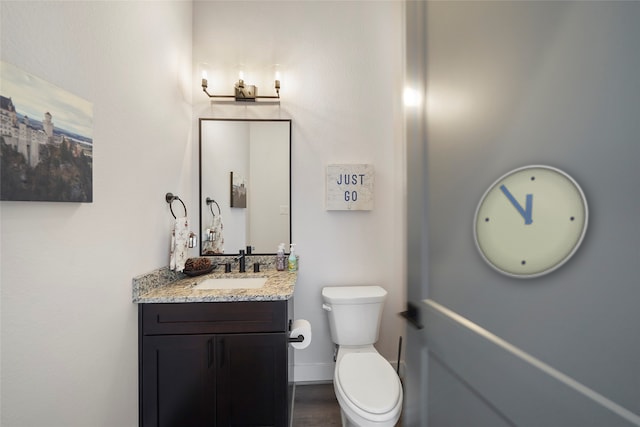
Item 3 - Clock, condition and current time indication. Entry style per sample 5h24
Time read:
11h53
